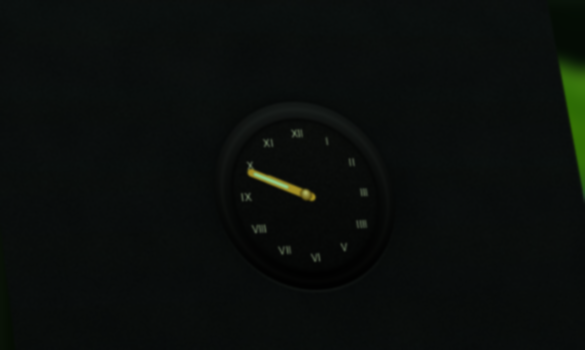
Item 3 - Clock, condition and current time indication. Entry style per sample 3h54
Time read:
9h49
